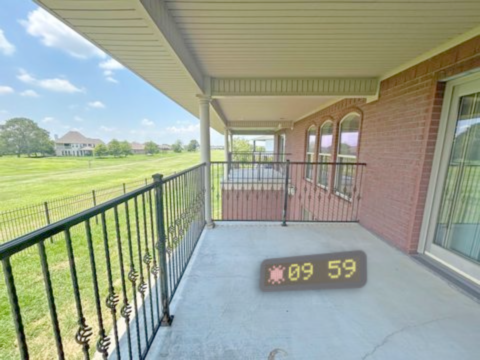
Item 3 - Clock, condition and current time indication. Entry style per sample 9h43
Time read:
9h59
